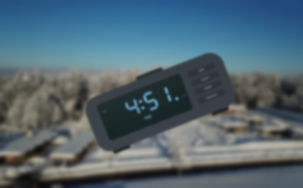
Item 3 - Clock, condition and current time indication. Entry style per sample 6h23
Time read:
4h51
